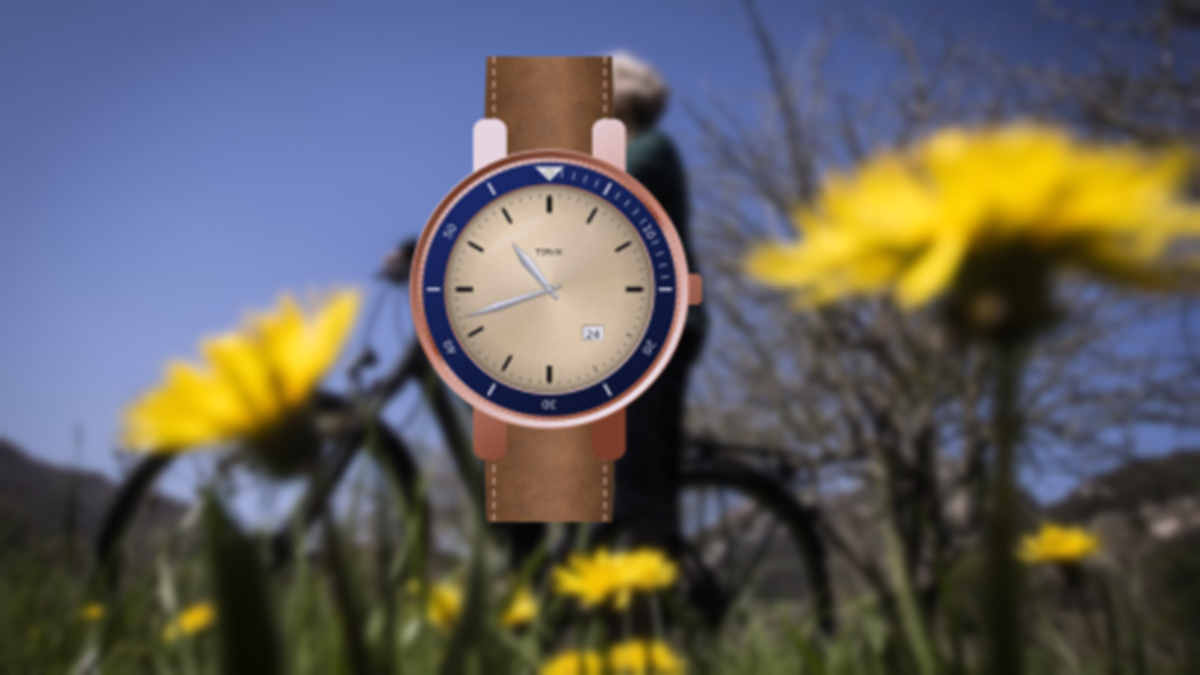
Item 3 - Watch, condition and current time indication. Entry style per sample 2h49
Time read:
10h42
